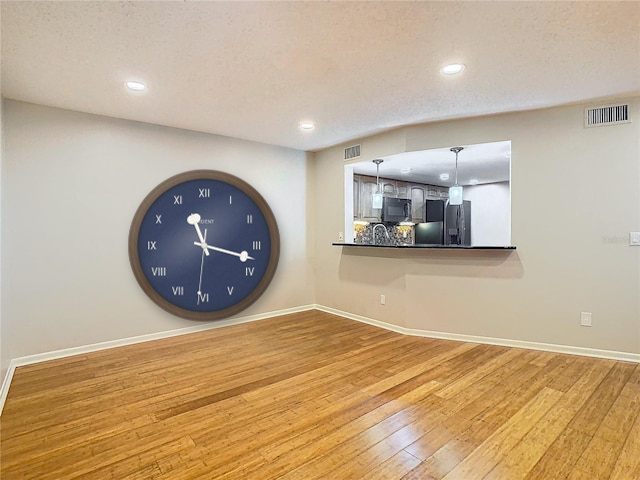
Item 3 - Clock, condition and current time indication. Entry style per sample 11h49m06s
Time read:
11h17m31s
